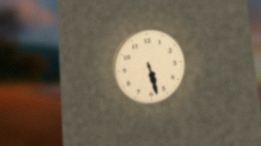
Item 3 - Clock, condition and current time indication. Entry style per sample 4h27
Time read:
5h28
